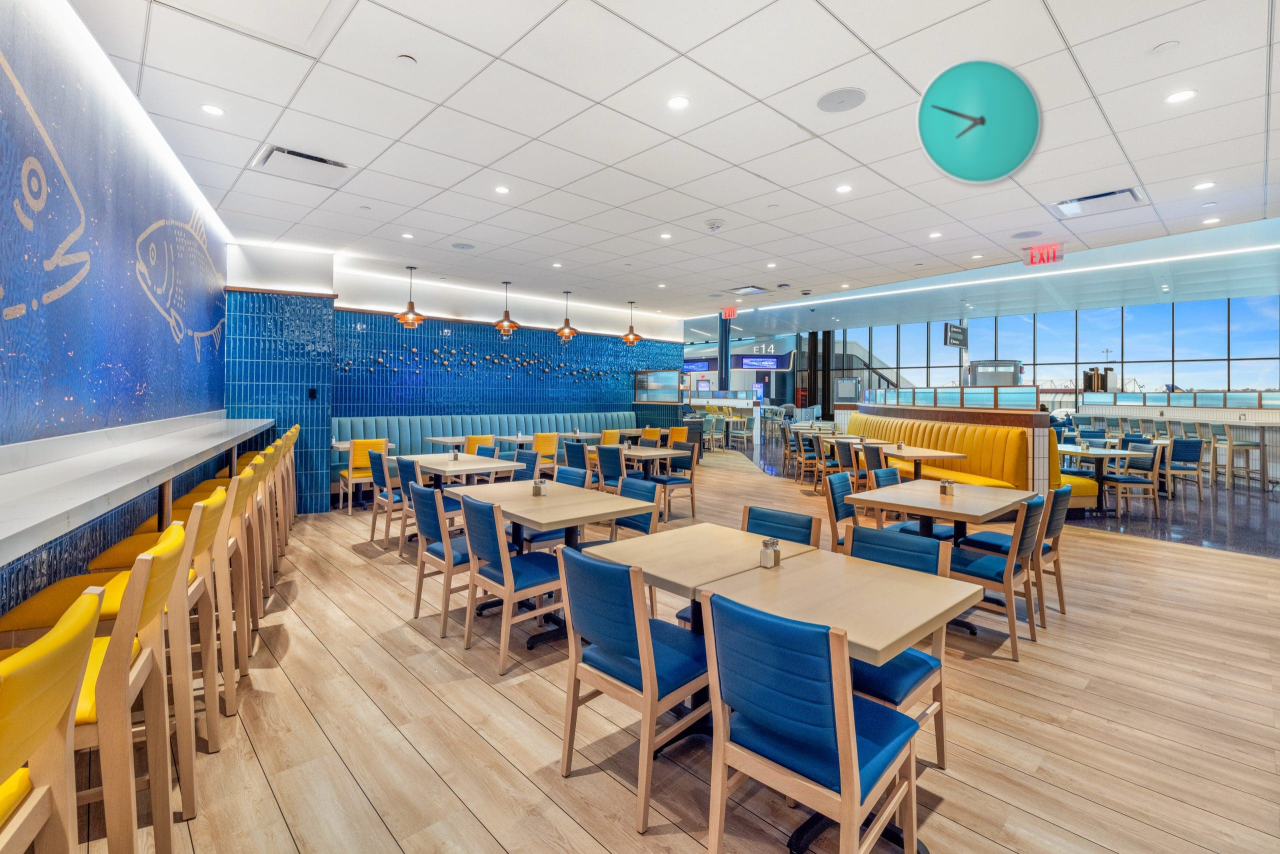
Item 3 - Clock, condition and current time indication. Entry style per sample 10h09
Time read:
7h48
